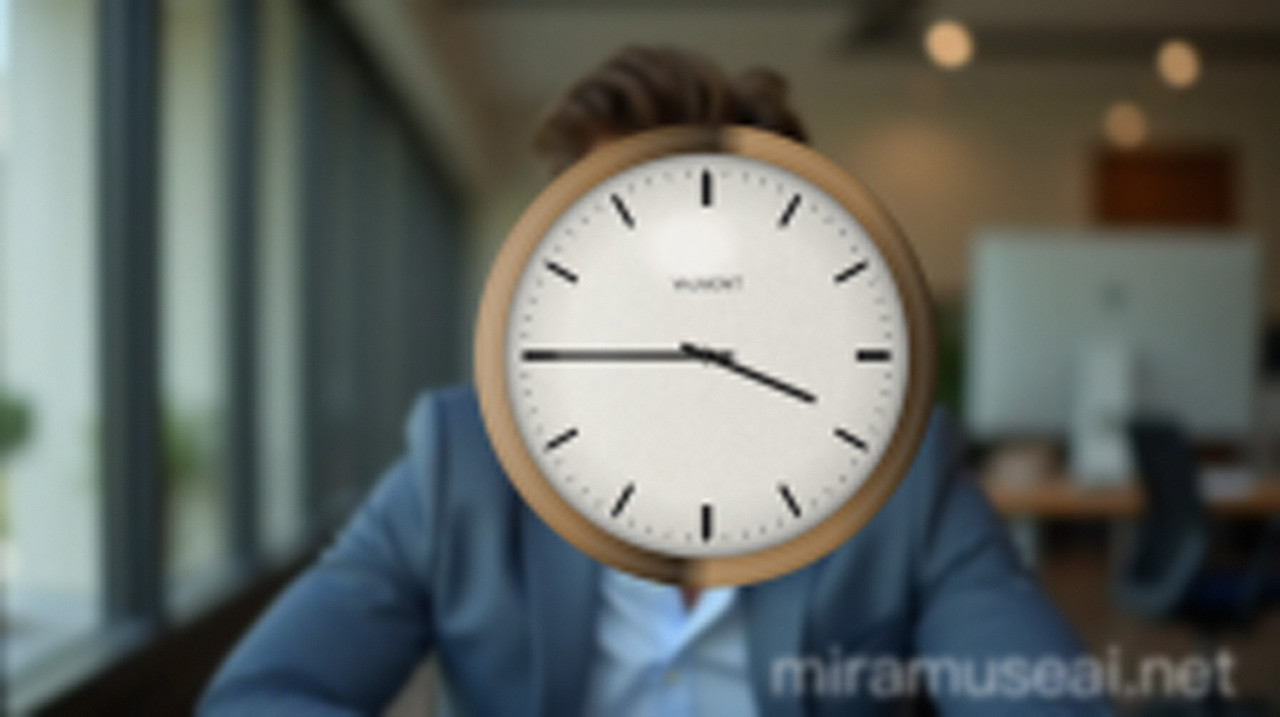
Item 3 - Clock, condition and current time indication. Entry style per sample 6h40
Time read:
3h45
